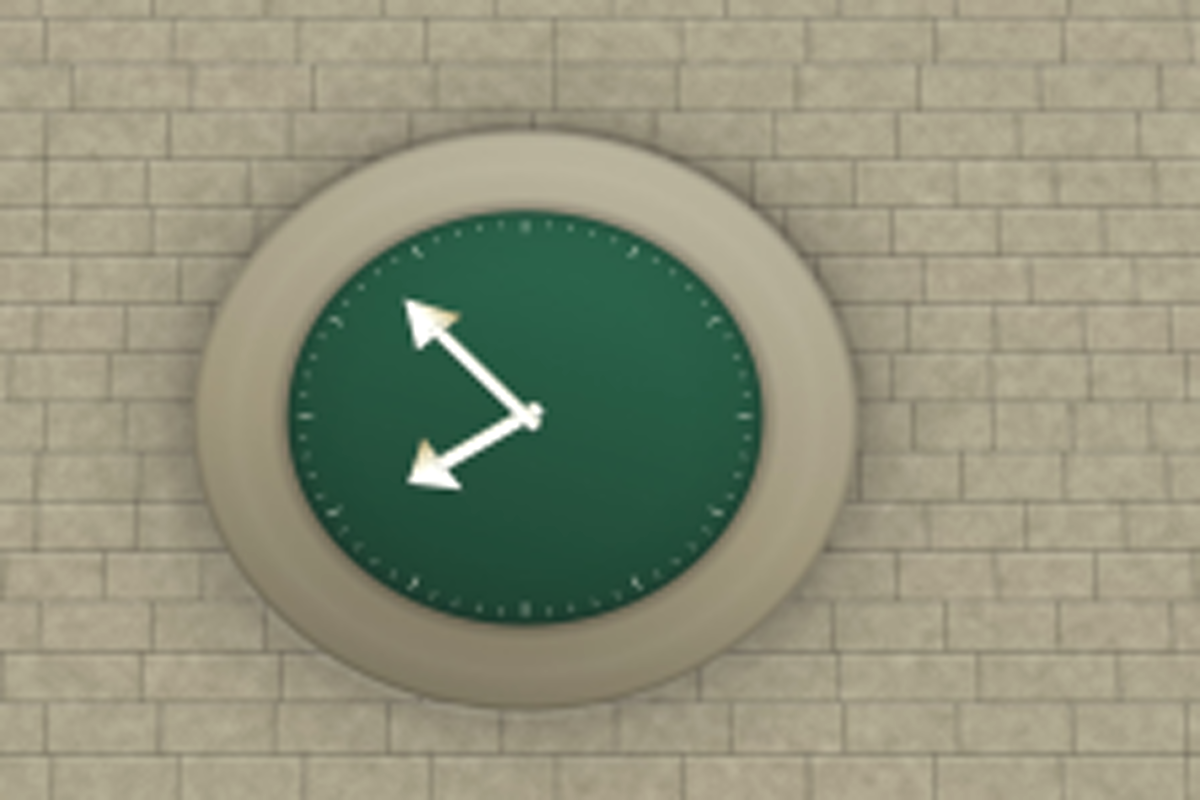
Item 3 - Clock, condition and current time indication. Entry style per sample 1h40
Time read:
7h53
